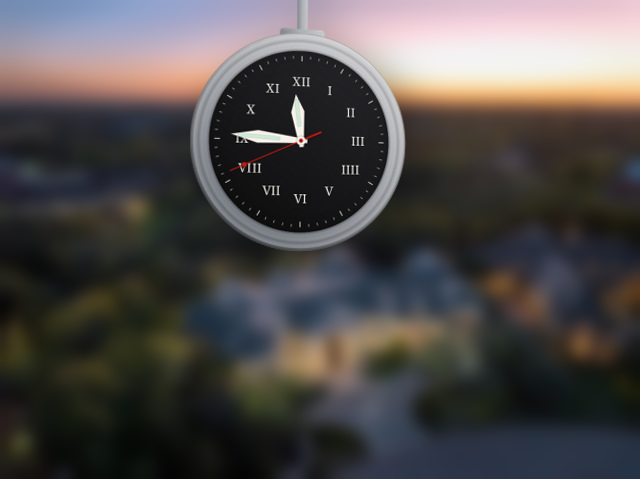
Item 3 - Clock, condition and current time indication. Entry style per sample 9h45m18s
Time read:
11h45m41s
